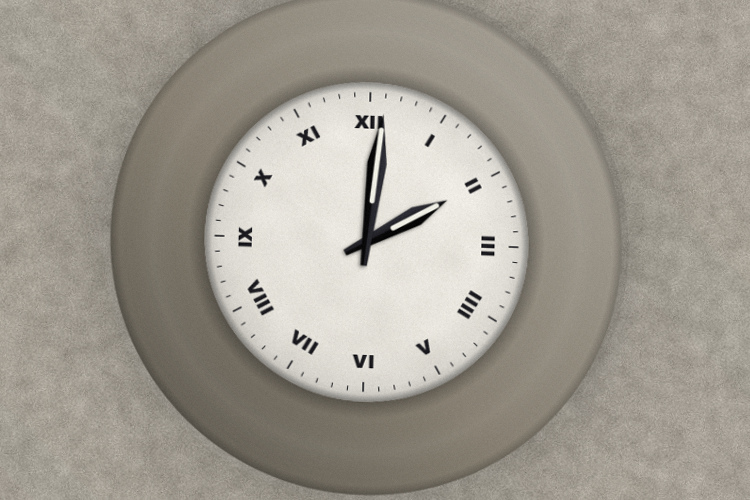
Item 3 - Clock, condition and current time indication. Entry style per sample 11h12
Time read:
2h01
